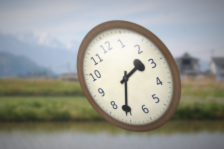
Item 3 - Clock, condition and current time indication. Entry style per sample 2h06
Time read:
2h36
